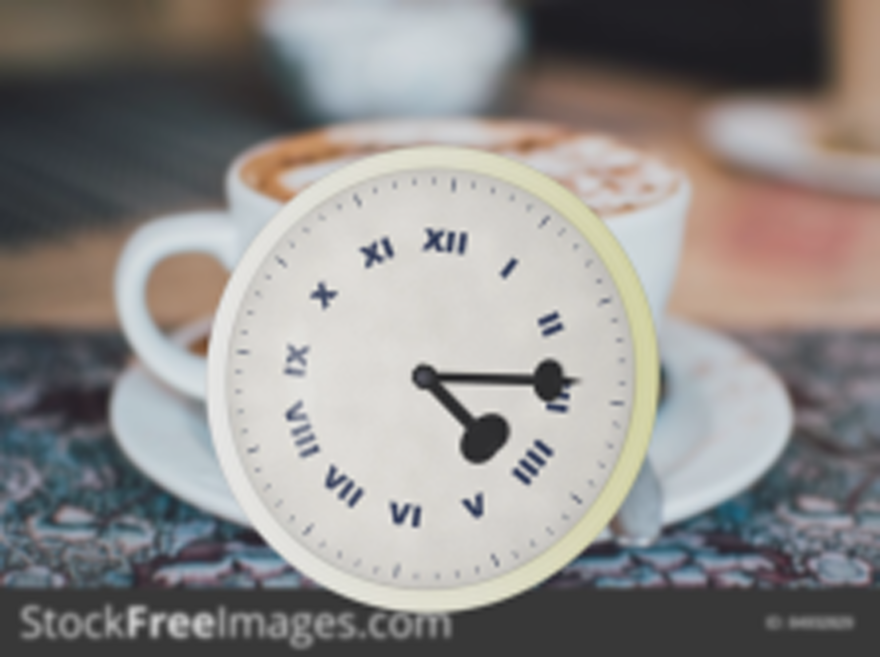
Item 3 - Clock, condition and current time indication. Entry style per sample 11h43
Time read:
4h14
